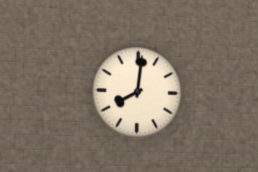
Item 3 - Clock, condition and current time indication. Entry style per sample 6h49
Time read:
8h01
